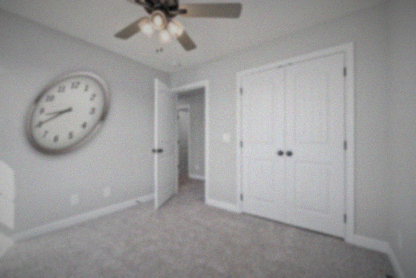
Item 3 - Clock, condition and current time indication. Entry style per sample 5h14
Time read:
8h40
